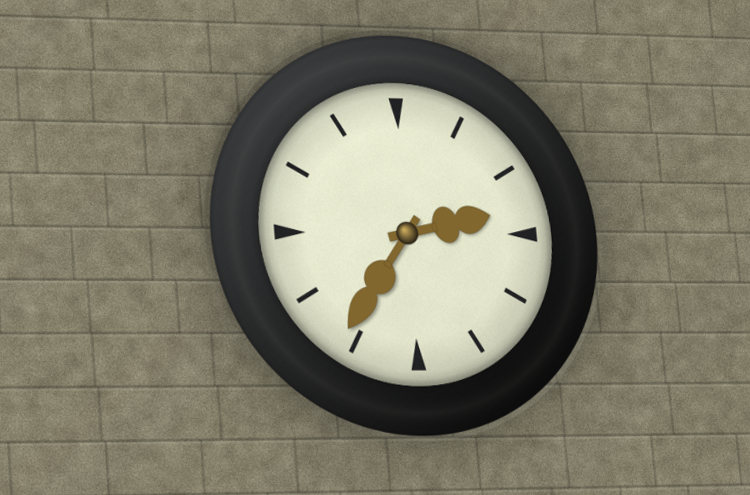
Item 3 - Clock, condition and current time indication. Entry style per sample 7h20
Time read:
2h36
